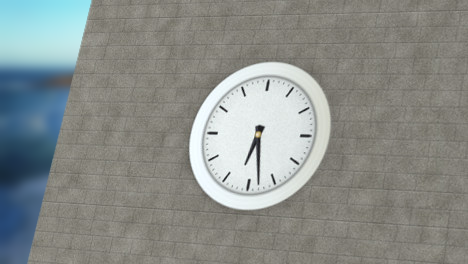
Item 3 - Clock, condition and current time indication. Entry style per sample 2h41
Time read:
6h28
